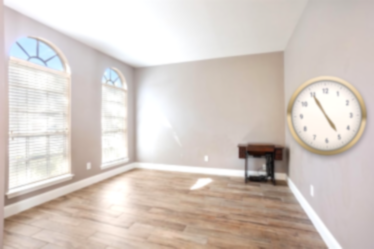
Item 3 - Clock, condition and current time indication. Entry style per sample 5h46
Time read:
4h55
